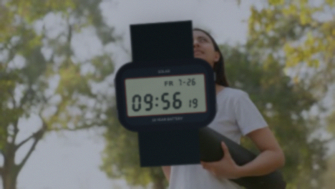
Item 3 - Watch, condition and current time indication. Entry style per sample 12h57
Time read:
9h56
